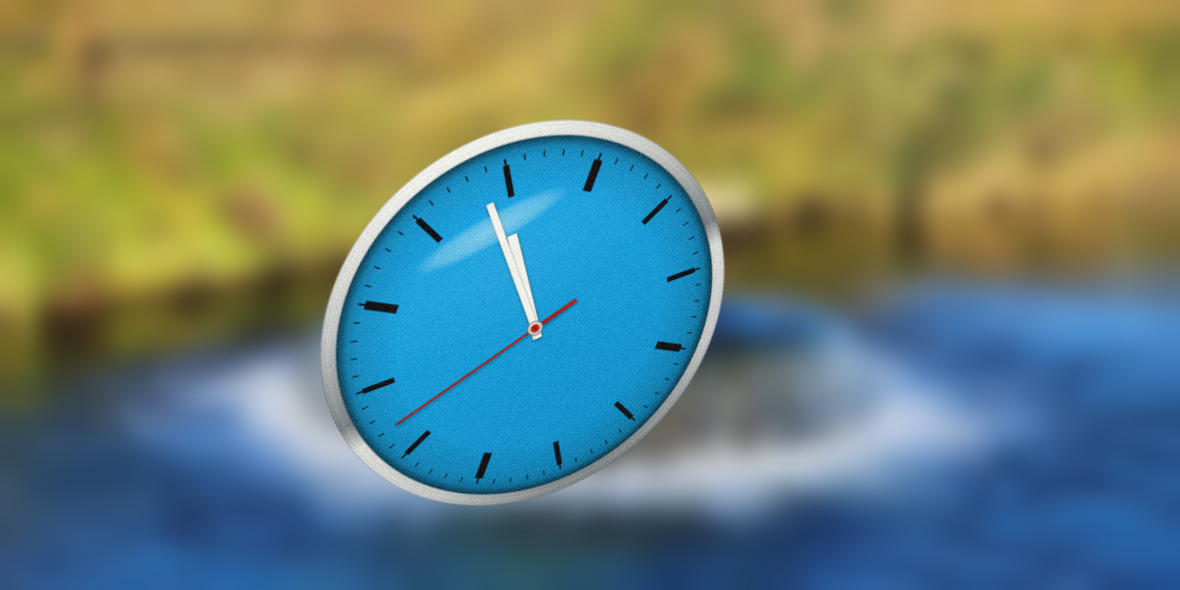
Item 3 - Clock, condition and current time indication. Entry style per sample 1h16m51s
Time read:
10h53m37s
